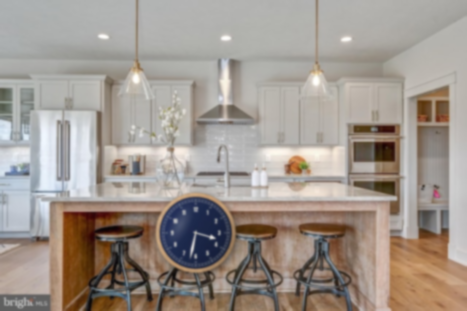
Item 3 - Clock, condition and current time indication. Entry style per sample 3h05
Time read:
3h32
